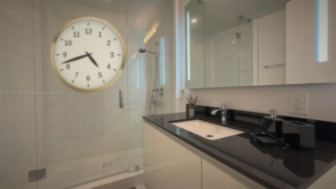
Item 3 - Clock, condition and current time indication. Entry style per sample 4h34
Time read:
4h42
